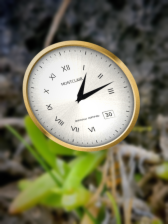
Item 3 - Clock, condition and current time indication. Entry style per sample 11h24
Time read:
1h13
